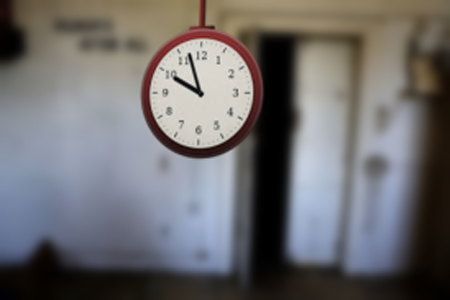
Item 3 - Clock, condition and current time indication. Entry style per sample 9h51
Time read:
9h57
